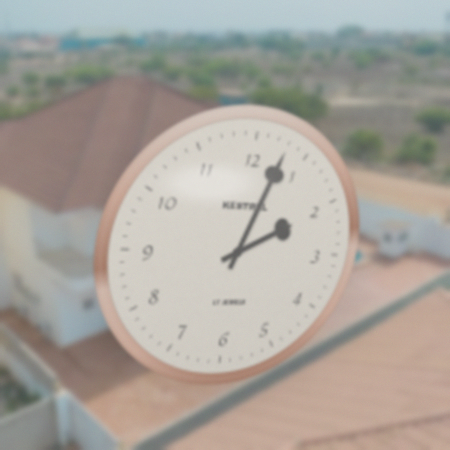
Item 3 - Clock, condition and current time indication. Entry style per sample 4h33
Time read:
2h03
